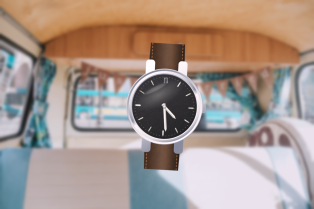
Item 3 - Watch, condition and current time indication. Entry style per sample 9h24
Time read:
4h29
